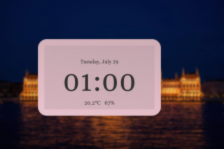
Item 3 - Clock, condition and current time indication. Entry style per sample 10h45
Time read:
1h00
